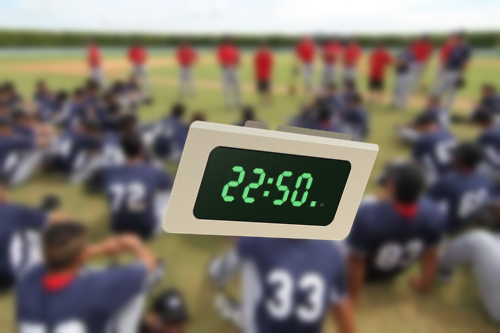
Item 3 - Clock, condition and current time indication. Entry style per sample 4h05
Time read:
22h50
